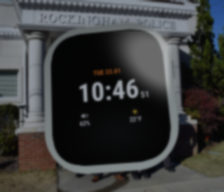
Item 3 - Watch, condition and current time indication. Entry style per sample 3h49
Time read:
10h46
